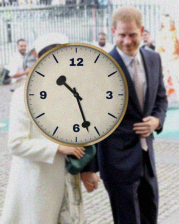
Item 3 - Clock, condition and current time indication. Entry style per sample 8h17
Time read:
10h27
